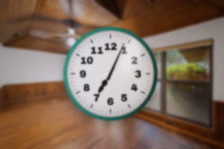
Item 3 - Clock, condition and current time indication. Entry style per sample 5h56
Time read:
7h04
